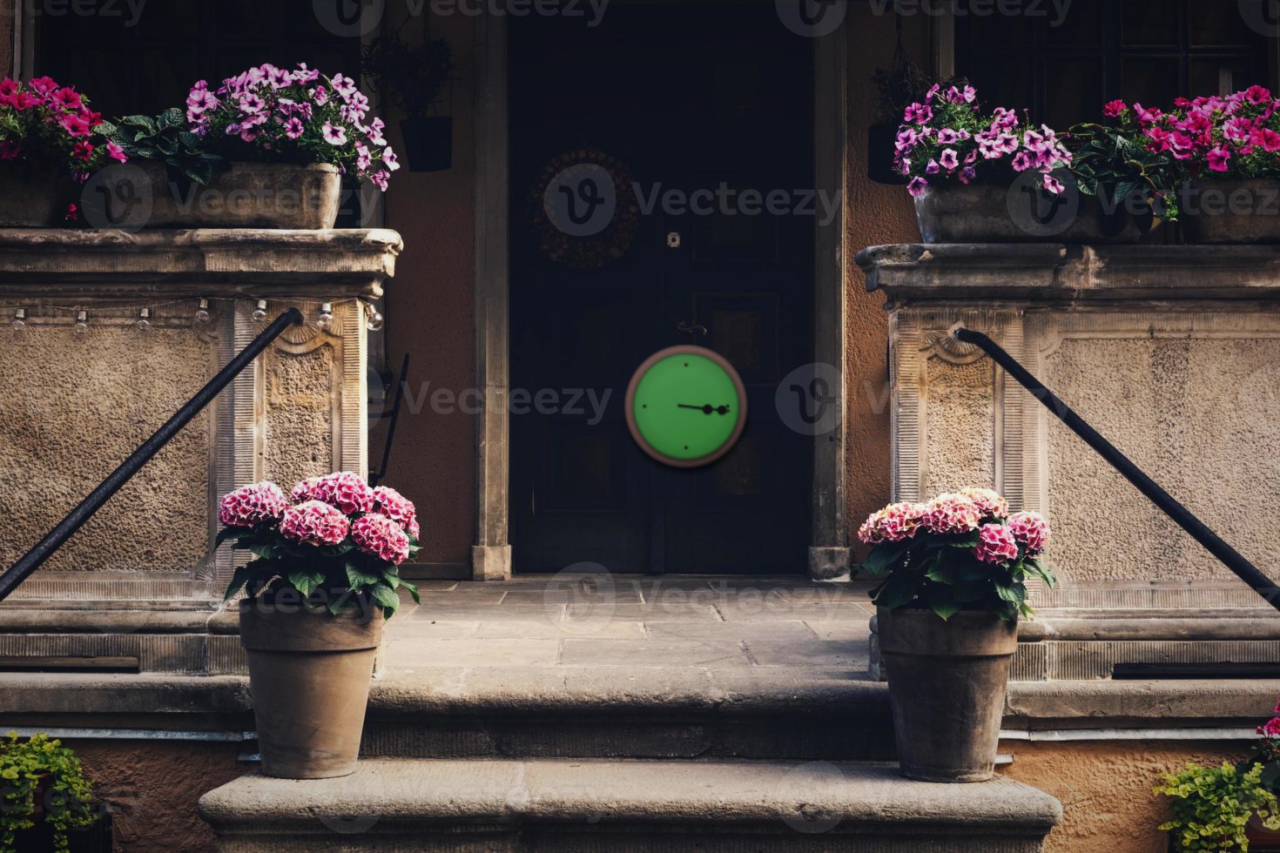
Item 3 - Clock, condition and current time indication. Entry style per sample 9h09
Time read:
3h16
